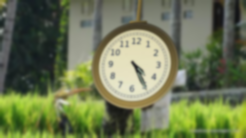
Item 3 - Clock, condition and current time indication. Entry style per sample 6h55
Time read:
4h25
